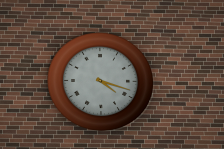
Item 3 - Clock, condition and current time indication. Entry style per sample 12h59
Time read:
4h18
